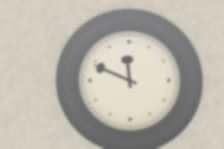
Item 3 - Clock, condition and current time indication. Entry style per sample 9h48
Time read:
11h49
